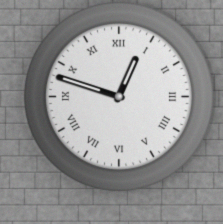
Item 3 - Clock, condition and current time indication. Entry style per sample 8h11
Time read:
12h48
